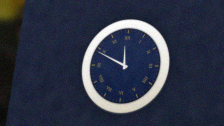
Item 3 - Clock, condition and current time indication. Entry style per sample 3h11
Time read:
11h49
